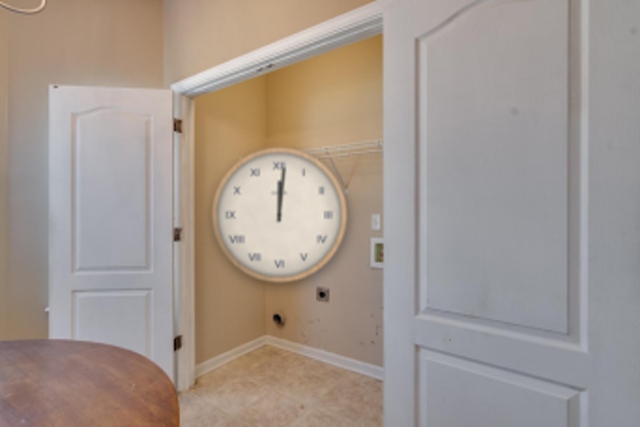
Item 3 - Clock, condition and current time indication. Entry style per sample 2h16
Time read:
12h01
